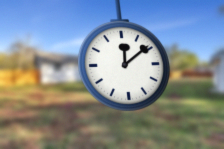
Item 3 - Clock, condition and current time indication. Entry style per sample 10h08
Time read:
12h09
